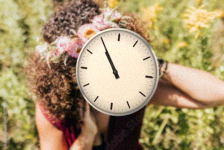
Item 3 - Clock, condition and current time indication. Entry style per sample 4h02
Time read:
10h55
